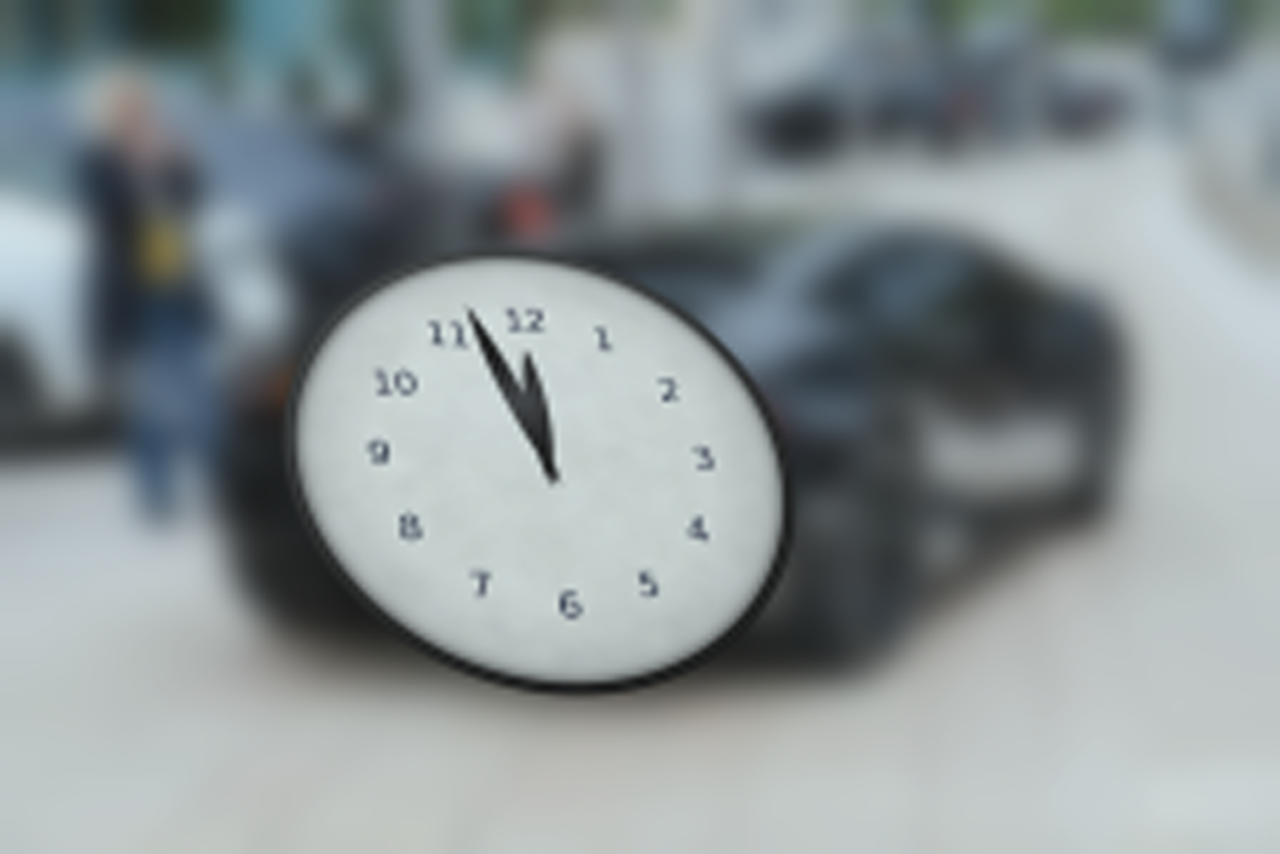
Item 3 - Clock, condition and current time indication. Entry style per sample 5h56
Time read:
11h57
